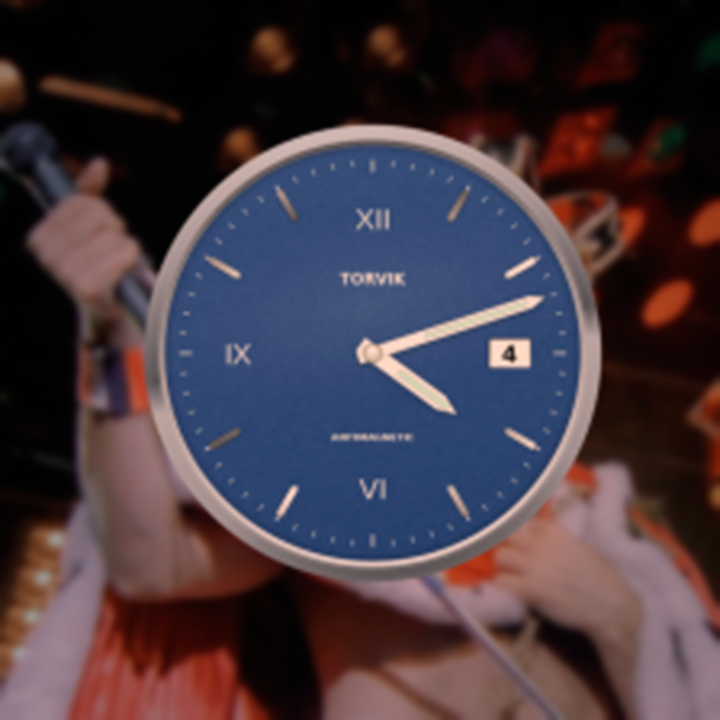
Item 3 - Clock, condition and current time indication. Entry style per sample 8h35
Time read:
4h12
